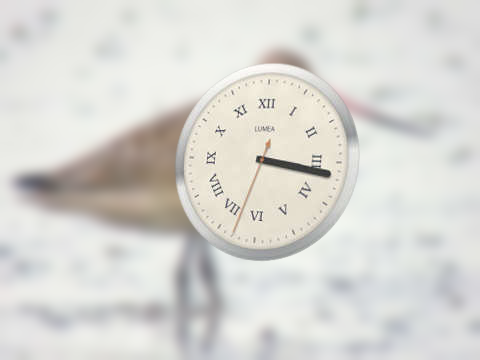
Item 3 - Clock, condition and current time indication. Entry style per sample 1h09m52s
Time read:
3h16m33s
